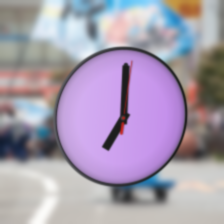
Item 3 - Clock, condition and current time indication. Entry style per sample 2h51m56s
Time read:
7h00m01s
